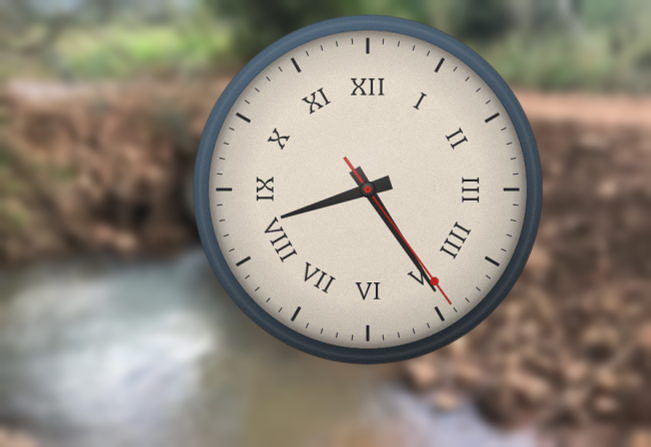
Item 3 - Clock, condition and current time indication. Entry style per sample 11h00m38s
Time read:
8h24m24s
